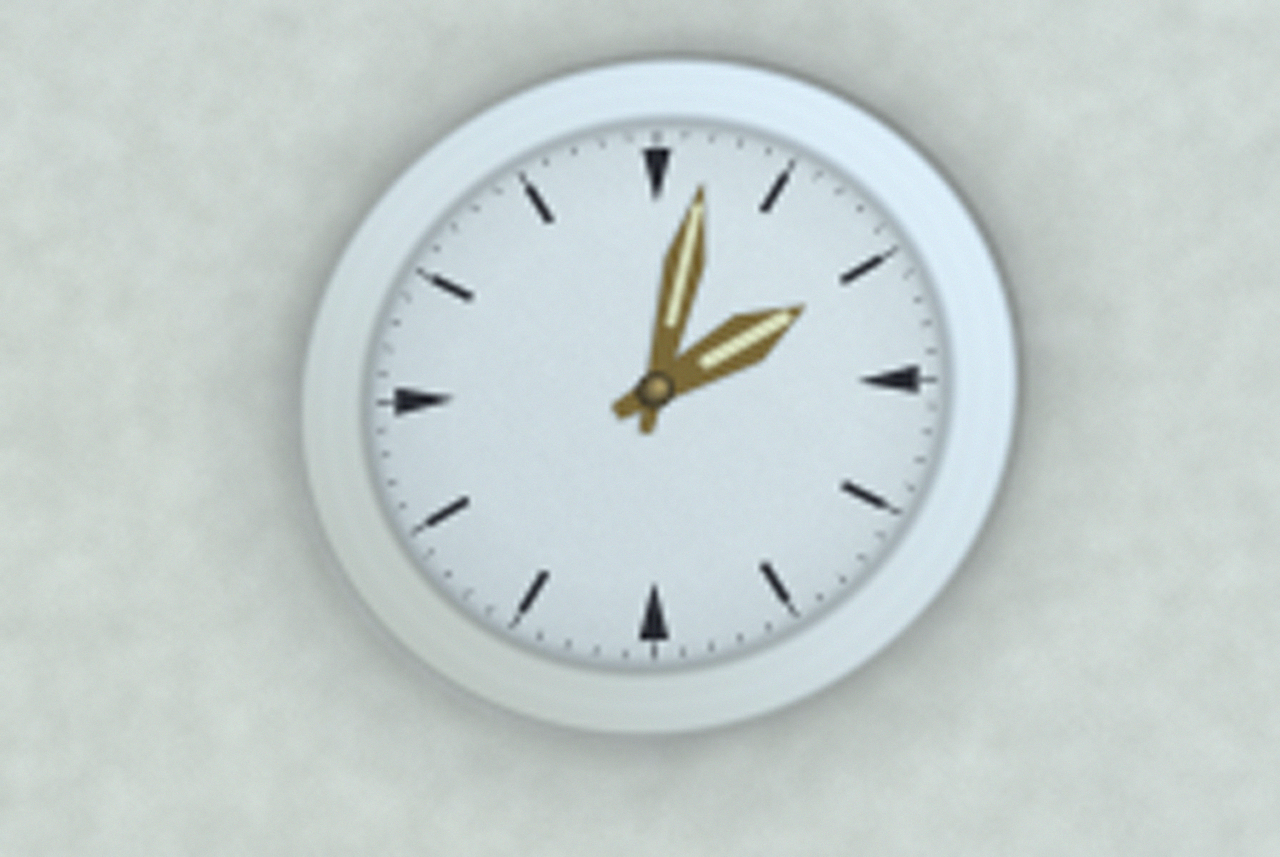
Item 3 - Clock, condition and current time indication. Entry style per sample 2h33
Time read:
2h02
